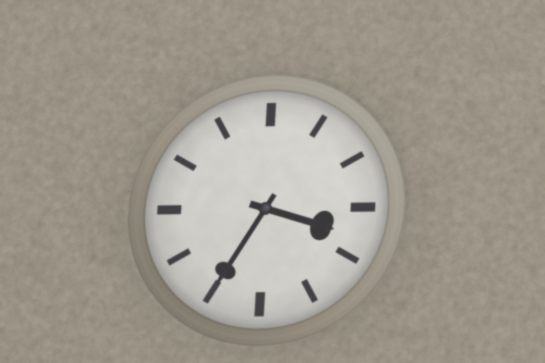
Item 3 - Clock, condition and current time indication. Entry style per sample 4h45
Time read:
3h35
